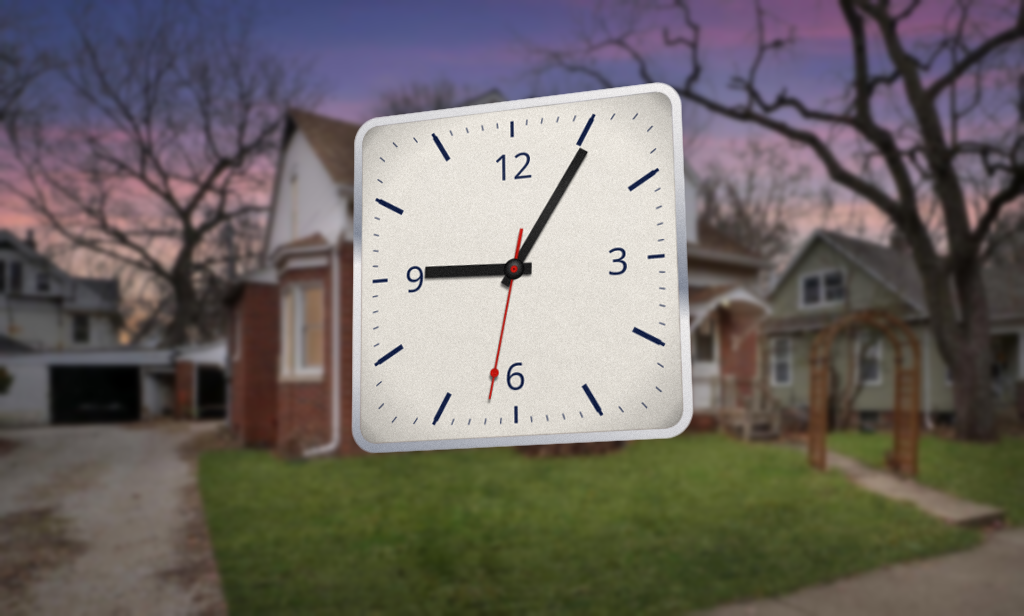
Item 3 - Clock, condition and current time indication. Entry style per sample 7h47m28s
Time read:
9h05m32s
